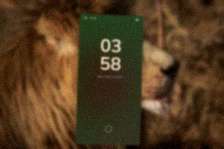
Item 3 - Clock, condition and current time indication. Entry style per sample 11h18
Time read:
3h58
